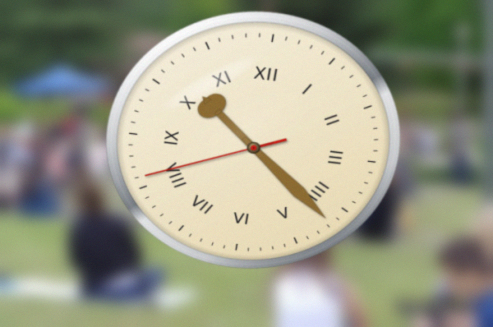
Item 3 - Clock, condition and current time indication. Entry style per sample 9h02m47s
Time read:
10h21m41s
